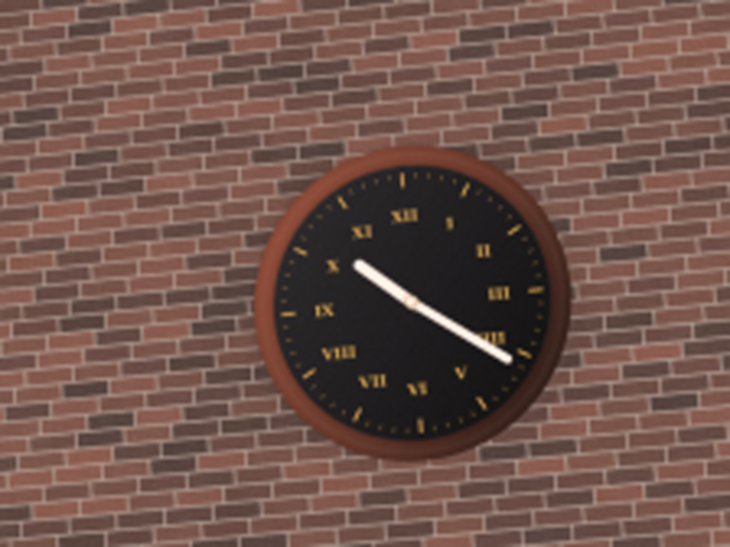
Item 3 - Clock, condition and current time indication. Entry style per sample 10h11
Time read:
10h21
